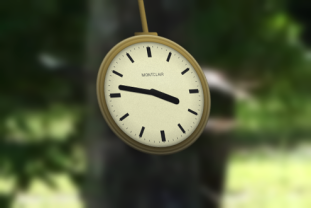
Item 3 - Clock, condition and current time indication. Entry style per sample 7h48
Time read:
3h47
